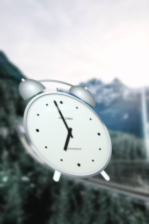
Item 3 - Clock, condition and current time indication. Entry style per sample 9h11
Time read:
6h58
